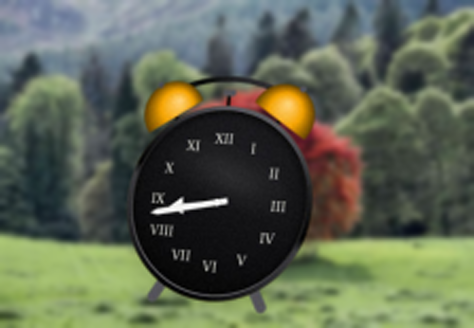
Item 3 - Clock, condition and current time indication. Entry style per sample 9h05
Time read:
8h43
